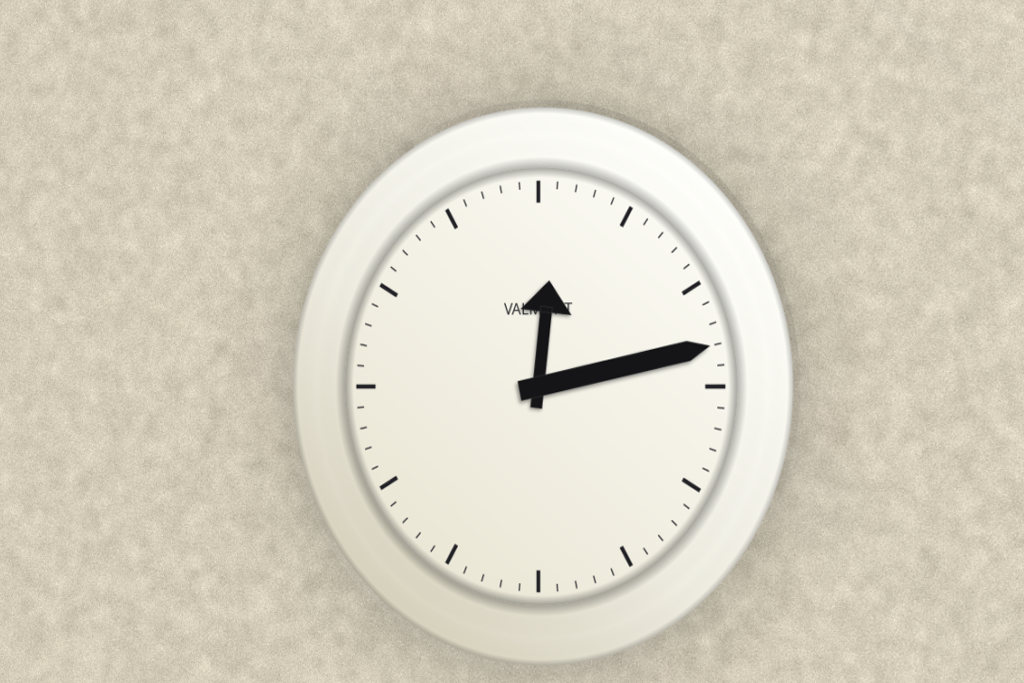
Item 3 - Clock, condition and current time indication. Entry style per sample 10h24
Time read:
12h13
